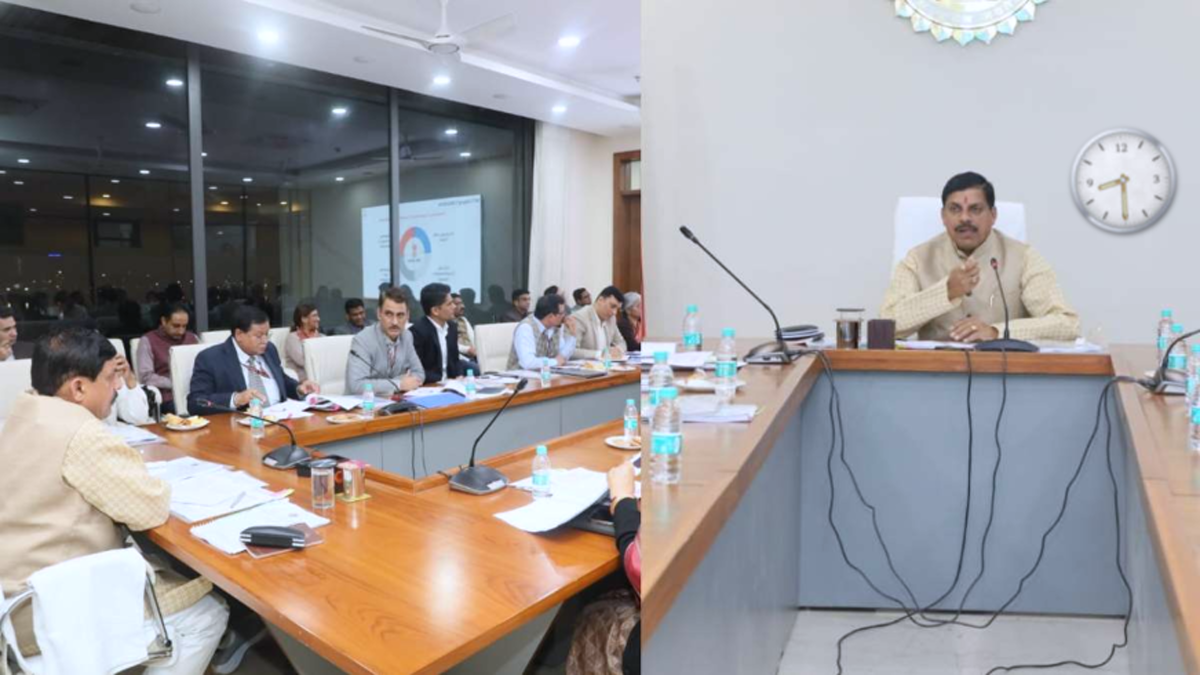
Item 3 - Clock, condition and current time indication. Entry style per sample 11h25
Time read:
8h30
